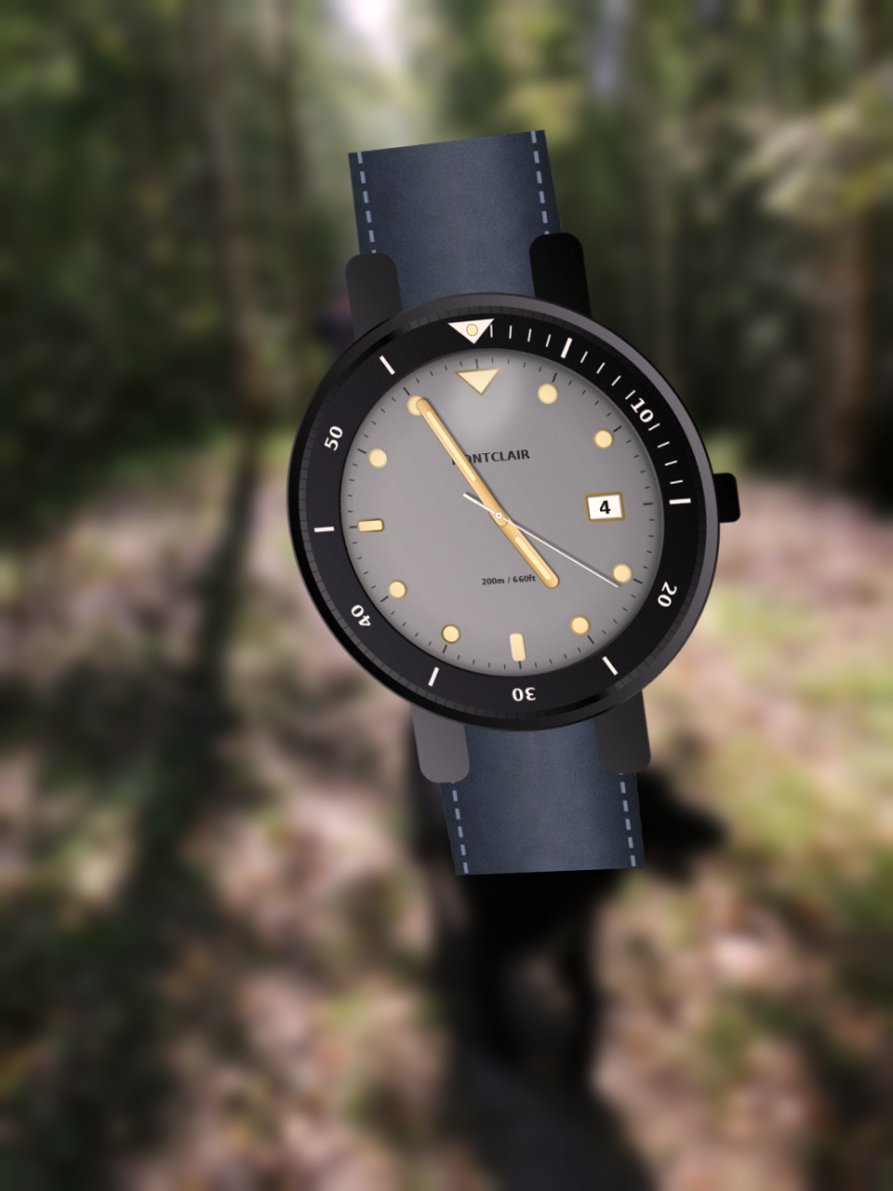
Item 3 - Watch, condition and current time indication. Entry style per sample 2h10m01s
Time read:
4h55m21s
